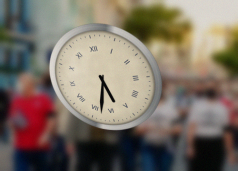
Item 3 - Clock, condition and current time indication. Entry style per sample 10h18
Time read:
5h33
